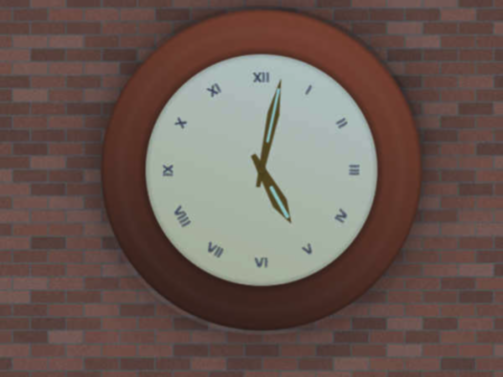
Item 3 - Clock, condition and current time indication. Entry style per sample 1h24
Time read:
5h02
